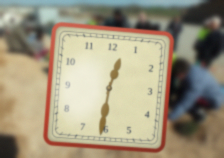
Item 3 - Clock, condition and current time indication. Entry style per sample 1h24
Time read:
12h31
